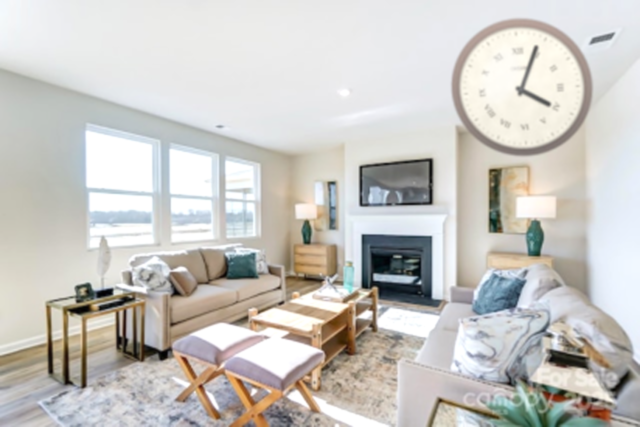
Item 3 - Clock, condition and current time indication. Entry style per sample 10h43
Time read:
4h04
